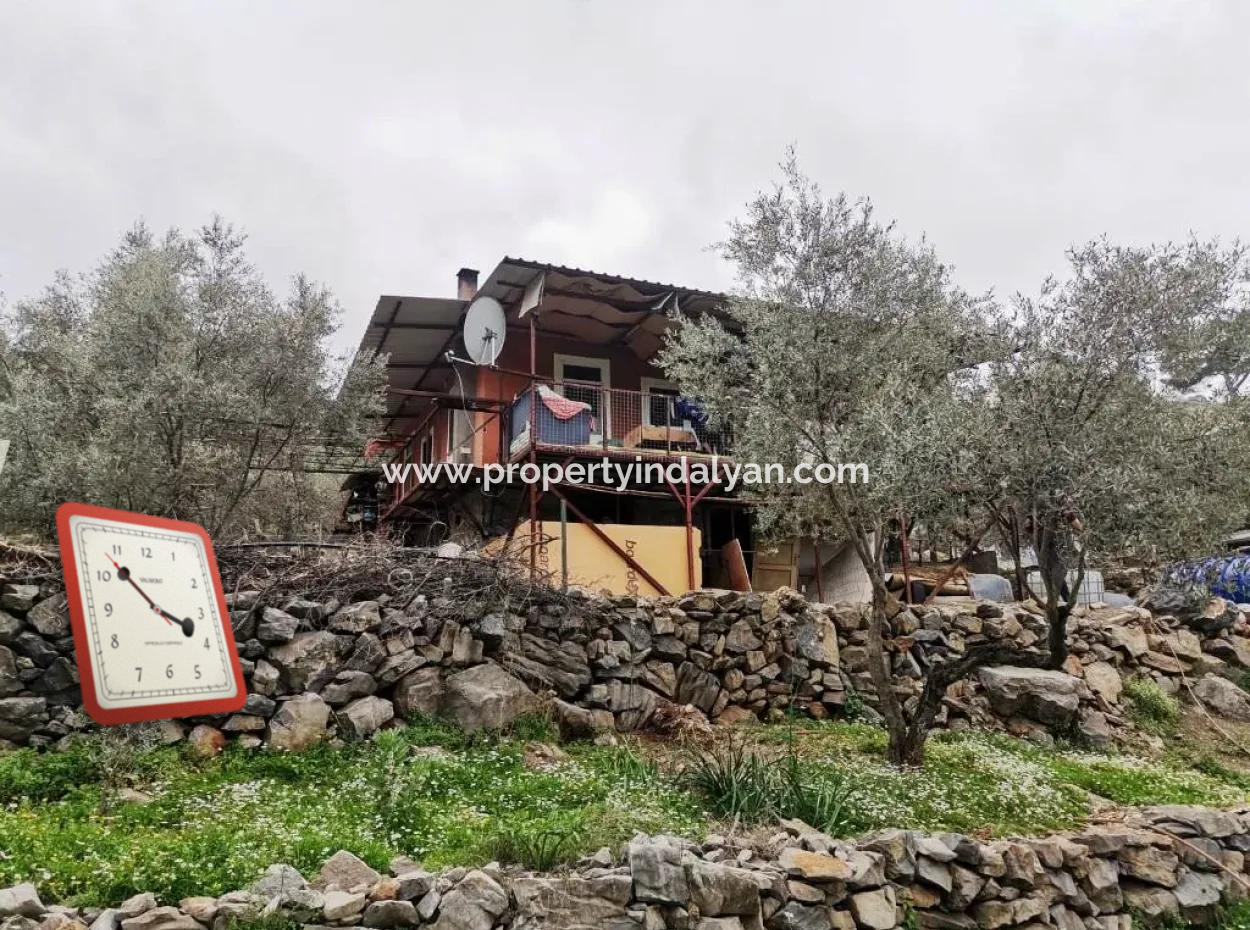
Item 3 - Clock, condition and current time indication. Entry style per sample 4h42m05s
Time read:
3h52m53s
